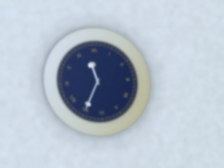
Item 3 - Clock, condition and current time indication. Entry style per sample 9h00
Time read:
11h35
